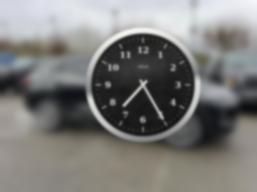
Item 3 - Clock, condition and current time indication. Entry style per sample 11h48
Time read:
7h25
